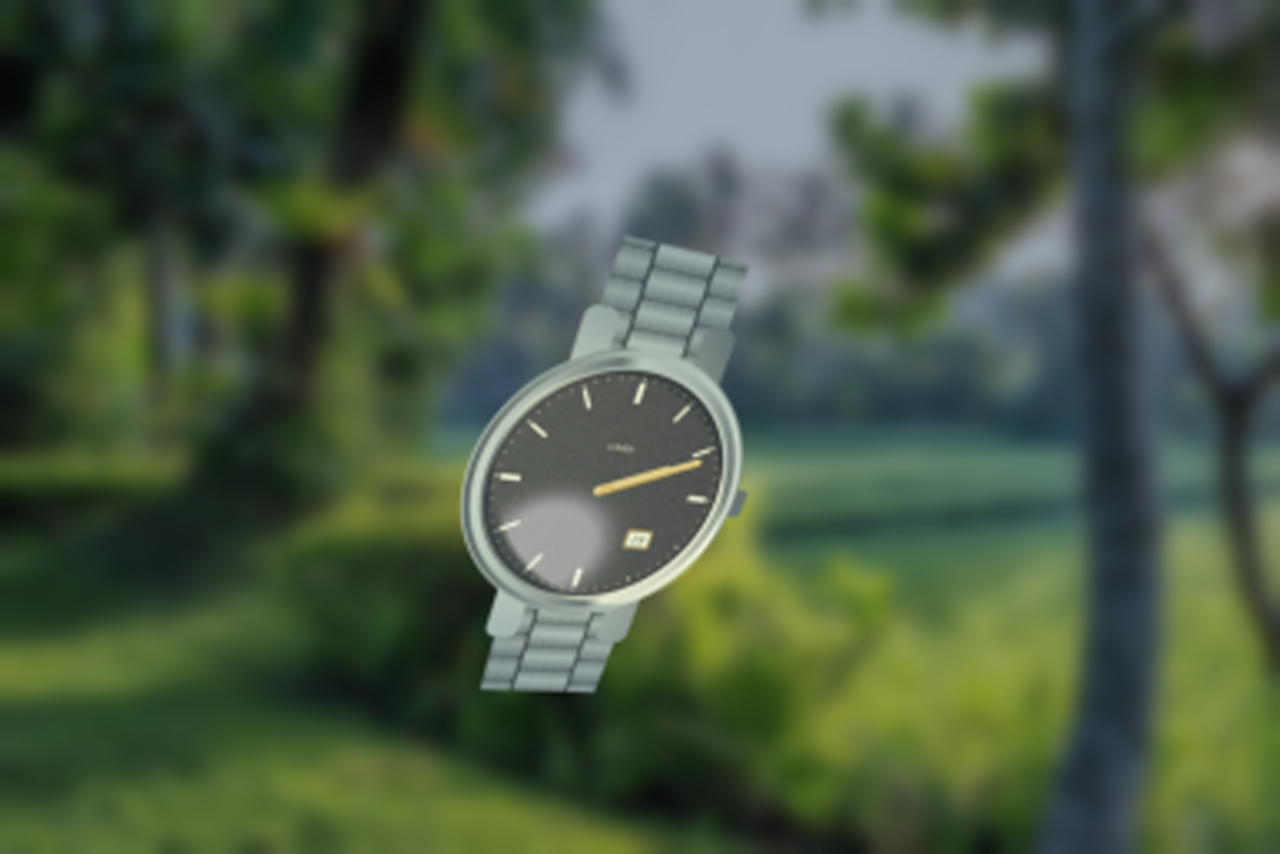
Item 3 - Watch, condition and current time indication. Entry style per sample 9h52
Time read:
2h11
